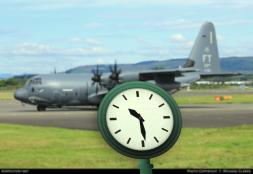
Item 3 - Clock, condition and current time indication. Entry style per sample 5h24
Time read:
10h29
